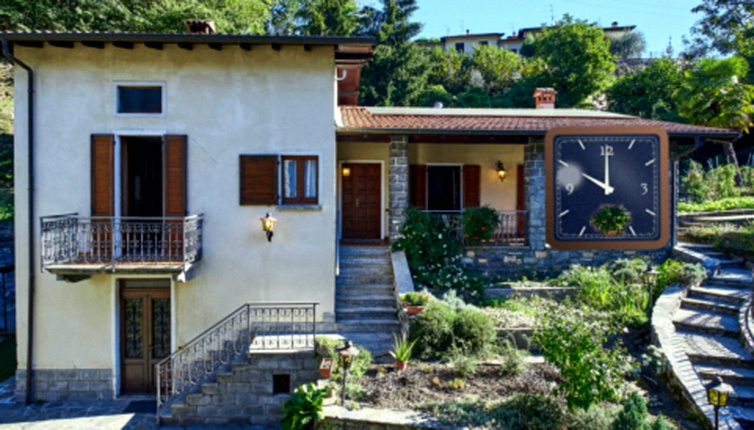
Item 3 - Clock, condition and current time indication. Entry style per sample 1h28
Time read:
10h00
